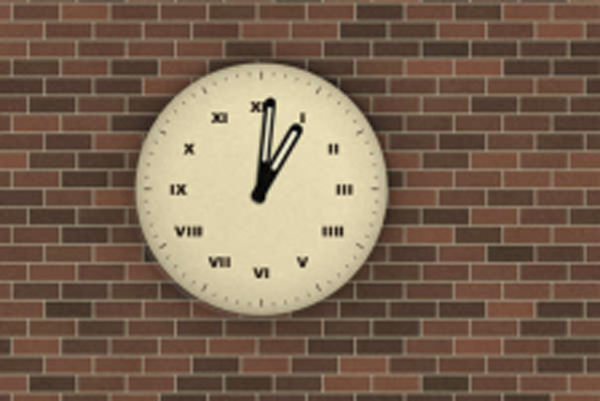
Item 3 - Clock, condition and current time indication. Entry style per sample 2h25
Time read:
1h01
